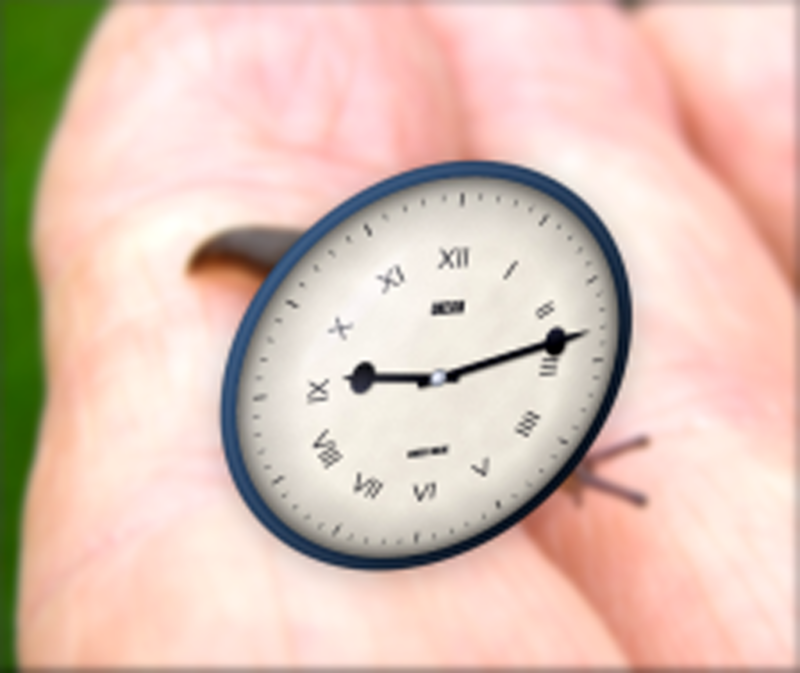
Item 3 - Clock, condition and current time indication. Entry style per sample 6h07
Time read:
9h13
